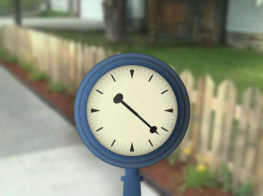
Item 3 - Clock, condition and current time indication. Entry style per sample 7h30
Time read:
10h22
